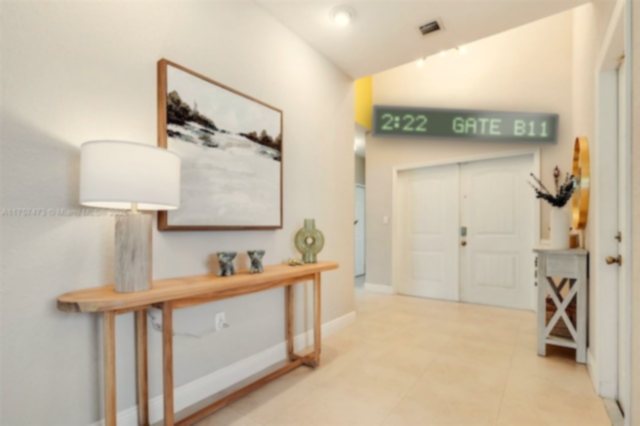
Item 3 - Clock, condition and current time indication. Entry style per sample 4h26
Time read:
2h22
